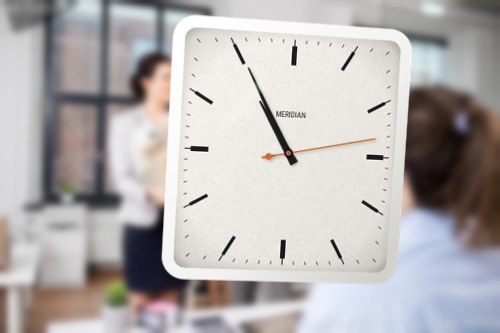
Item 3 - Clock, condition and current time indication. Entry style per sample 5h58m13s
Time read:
10h55m13s
